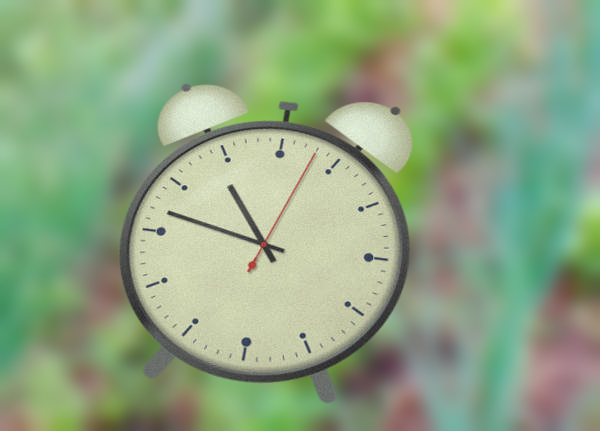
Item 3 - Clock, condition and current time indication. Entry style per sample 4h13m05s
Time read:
10h47m03s
